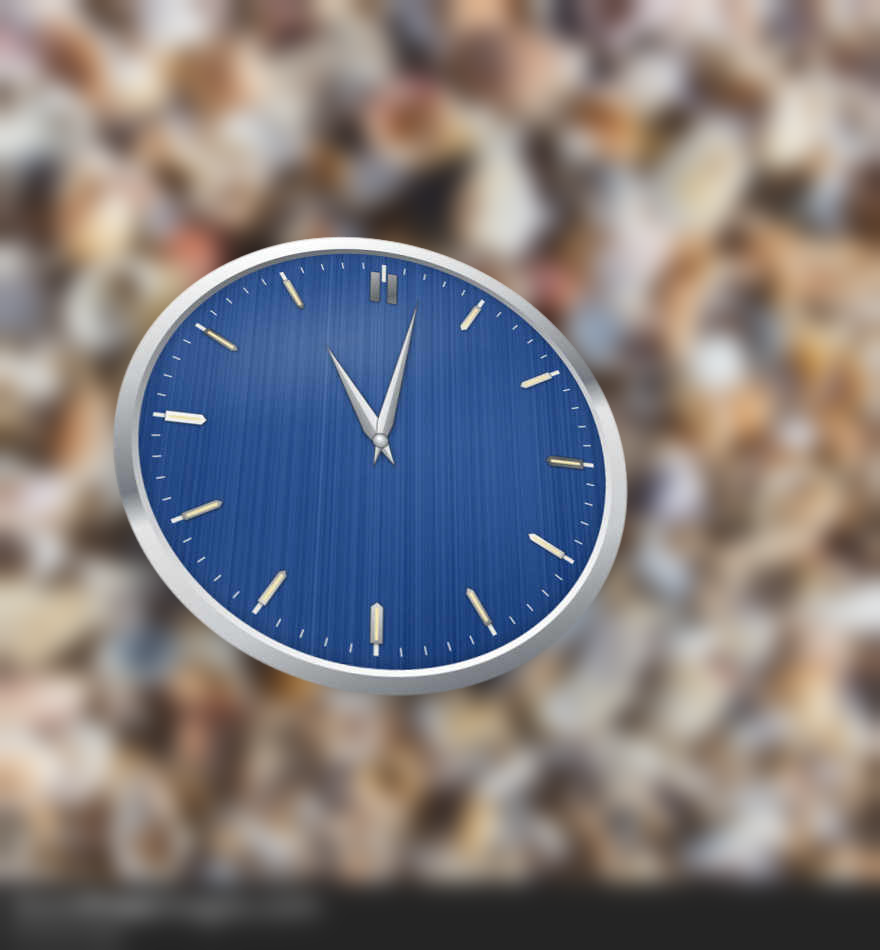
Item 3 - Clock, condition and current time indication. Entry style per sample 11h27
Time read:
11h02
